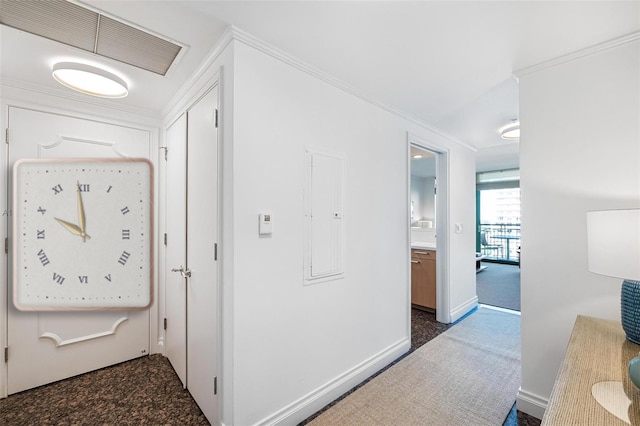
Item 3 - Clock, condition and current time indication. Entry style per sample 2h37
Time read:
9h59
